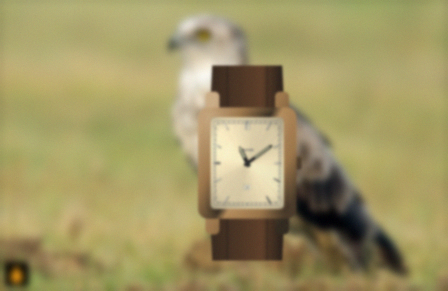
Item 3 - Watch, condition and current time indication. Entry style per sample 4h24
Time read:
11h09
